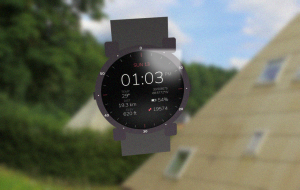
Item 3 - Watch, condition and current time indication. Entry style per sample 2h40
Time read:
1h03
